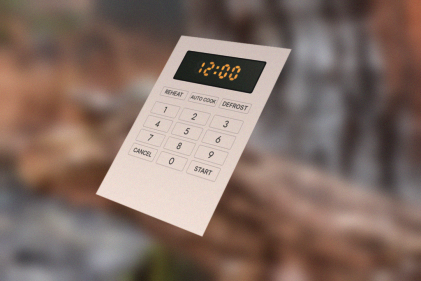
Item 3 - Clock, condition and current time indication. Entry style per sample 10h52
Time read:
12h00
